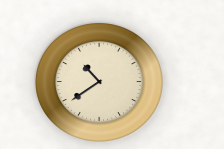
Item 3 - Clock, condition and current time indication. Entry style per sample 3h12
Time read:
10h39
